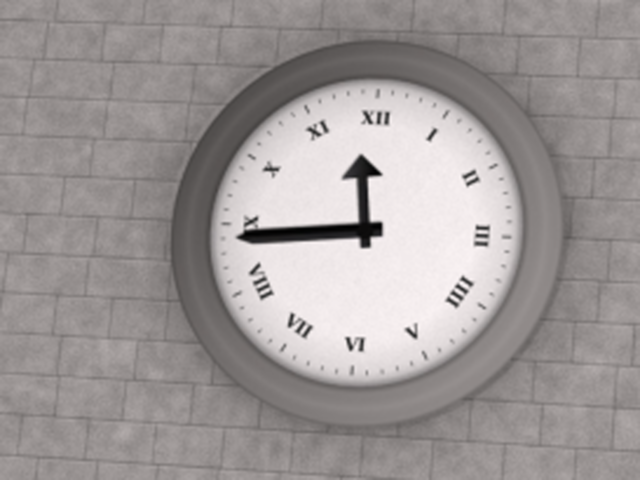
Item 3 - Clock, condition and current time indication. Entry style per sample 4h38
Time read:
11h44
